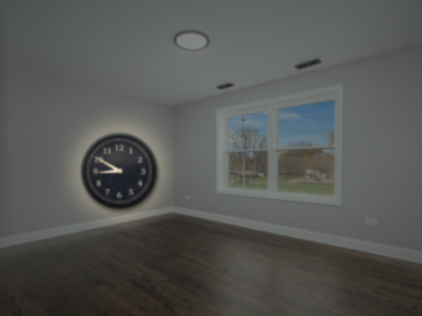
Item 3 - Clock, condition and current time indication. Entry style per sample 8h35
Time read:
8h50
